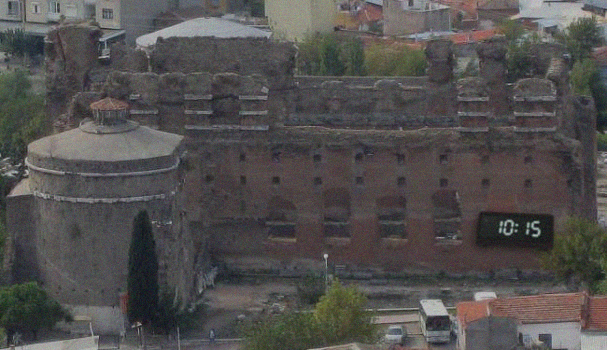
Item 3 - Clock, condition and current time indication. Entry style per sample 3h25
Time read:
10h15
